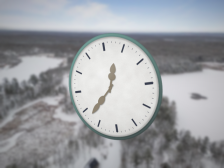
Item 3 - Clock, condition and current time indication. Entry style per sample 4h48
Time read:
12h38
